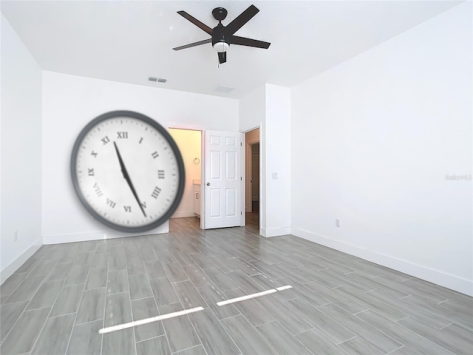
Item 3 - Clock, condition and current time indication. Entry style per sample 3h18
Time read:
11h26
